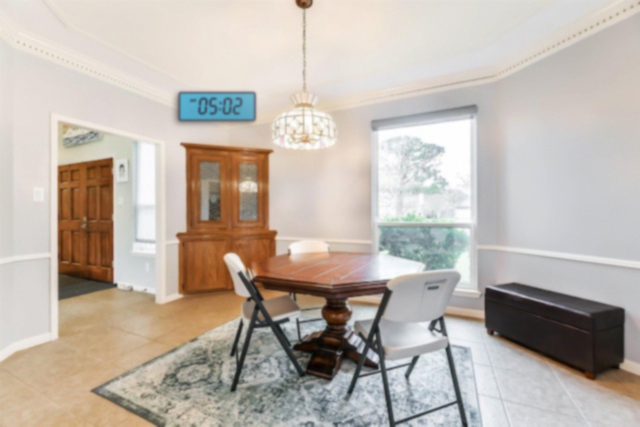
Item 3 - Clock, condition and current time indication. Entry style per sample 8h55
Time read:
5h02
